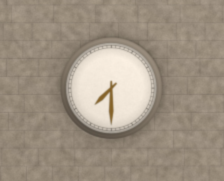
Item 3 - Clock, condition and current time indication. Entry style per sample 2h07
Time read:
7h30
